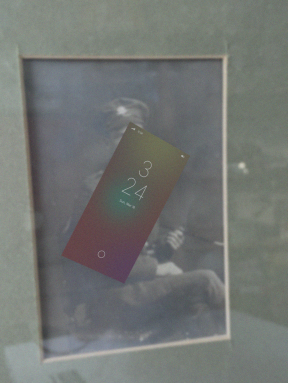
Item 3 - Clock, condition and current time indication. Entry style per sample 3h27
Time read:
3h24
